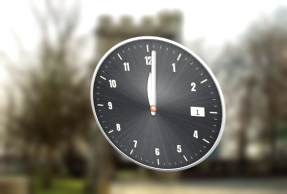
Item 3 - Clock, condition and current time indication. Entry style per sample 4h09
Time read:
12h01
